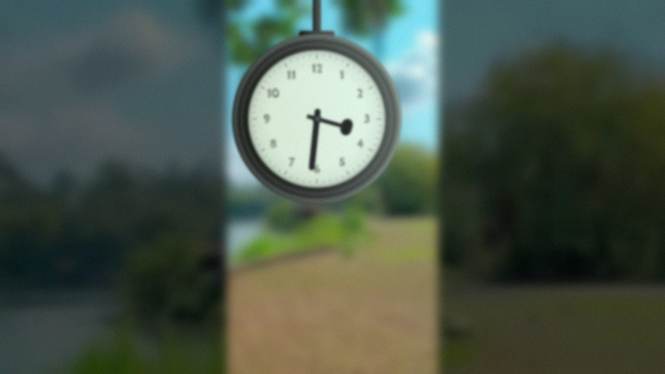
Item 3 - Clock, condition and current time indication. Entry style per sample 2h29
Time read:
3h31
